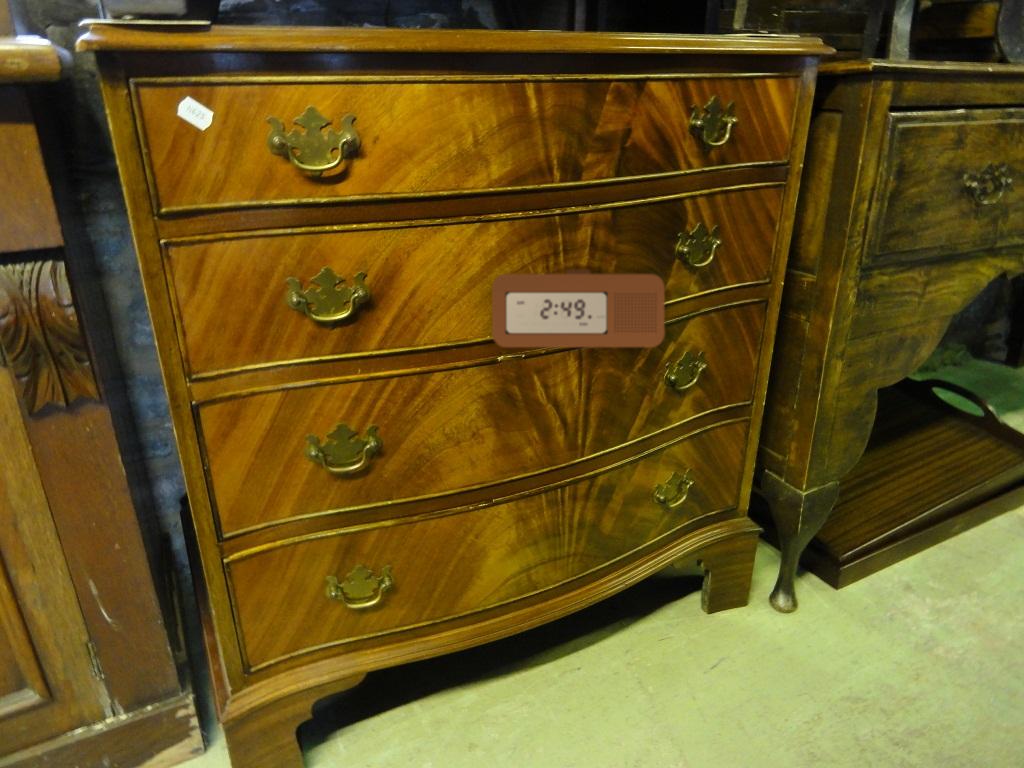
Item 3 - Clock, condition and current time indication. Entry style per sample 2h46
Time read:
2h49
